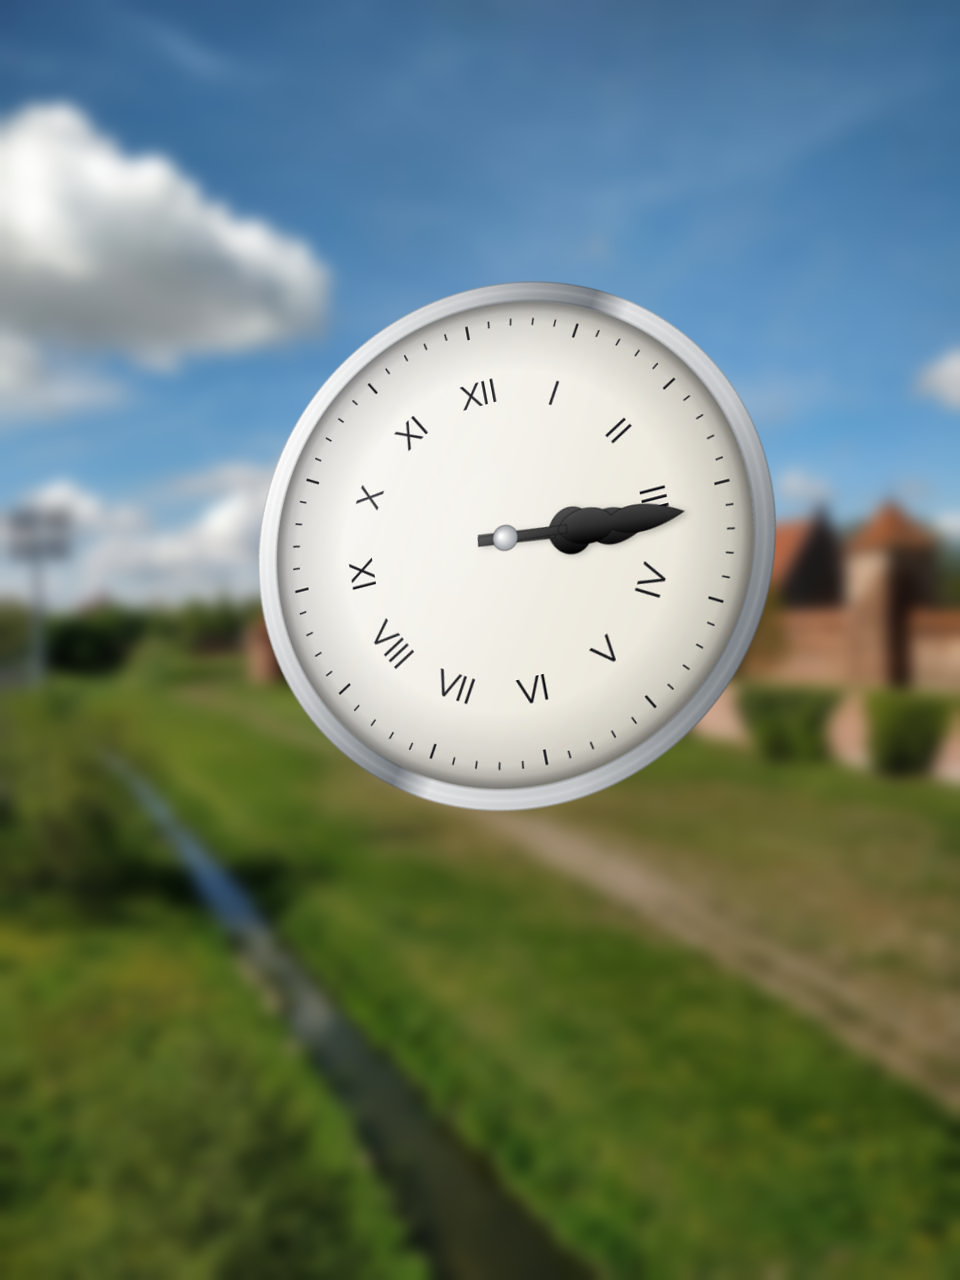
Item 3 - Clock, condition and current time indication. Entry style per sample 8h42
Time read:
3h16
